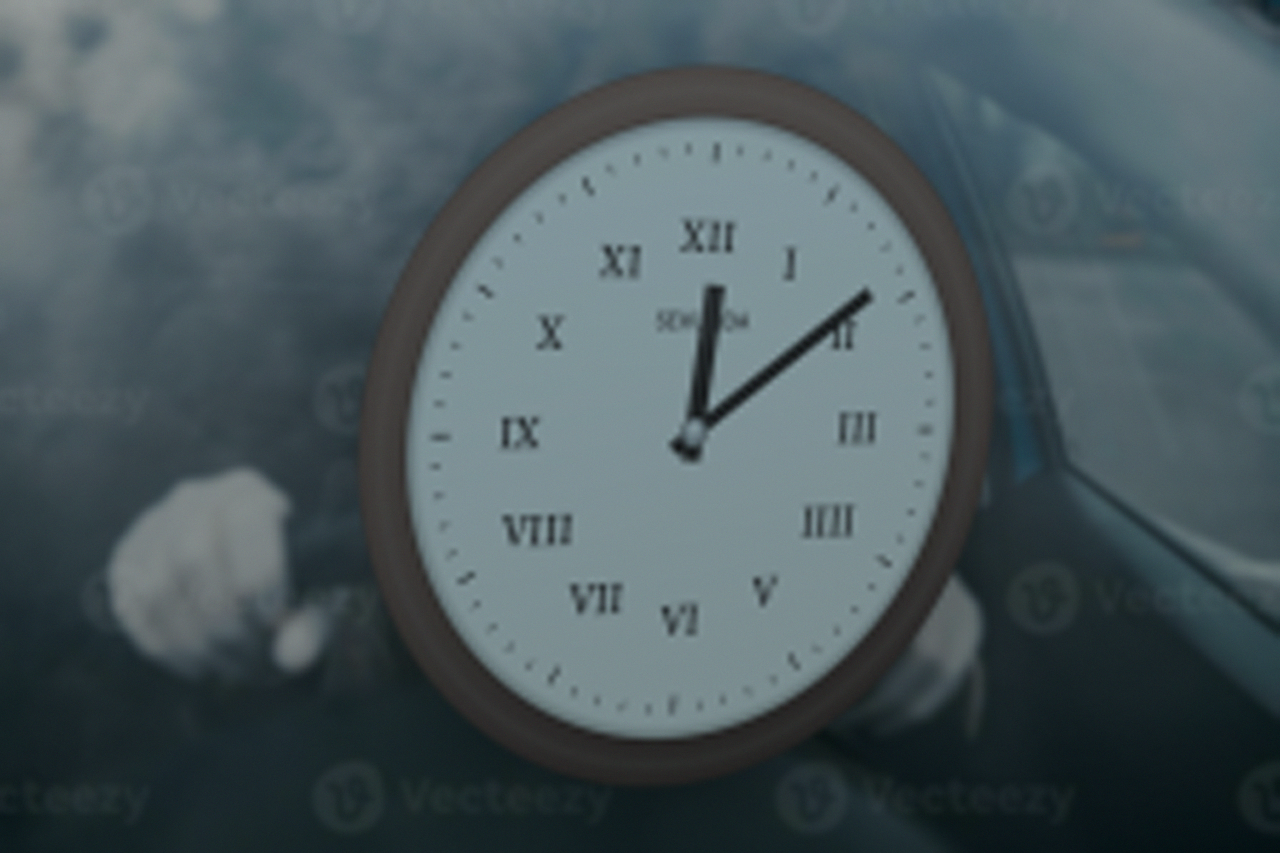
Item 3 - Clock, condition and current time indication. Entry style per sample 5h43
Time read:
12h09
